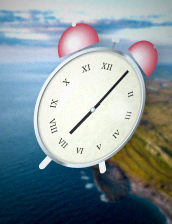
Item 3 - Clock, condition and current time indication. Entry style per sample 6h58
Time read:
7h05
